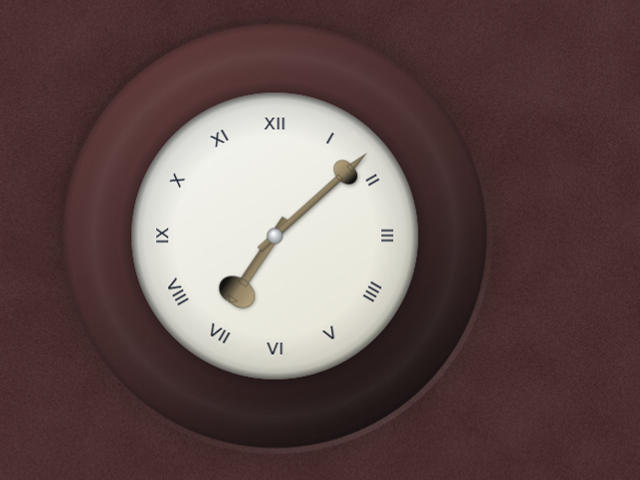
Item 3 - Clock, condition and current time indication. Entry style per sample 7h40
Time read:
7h08
